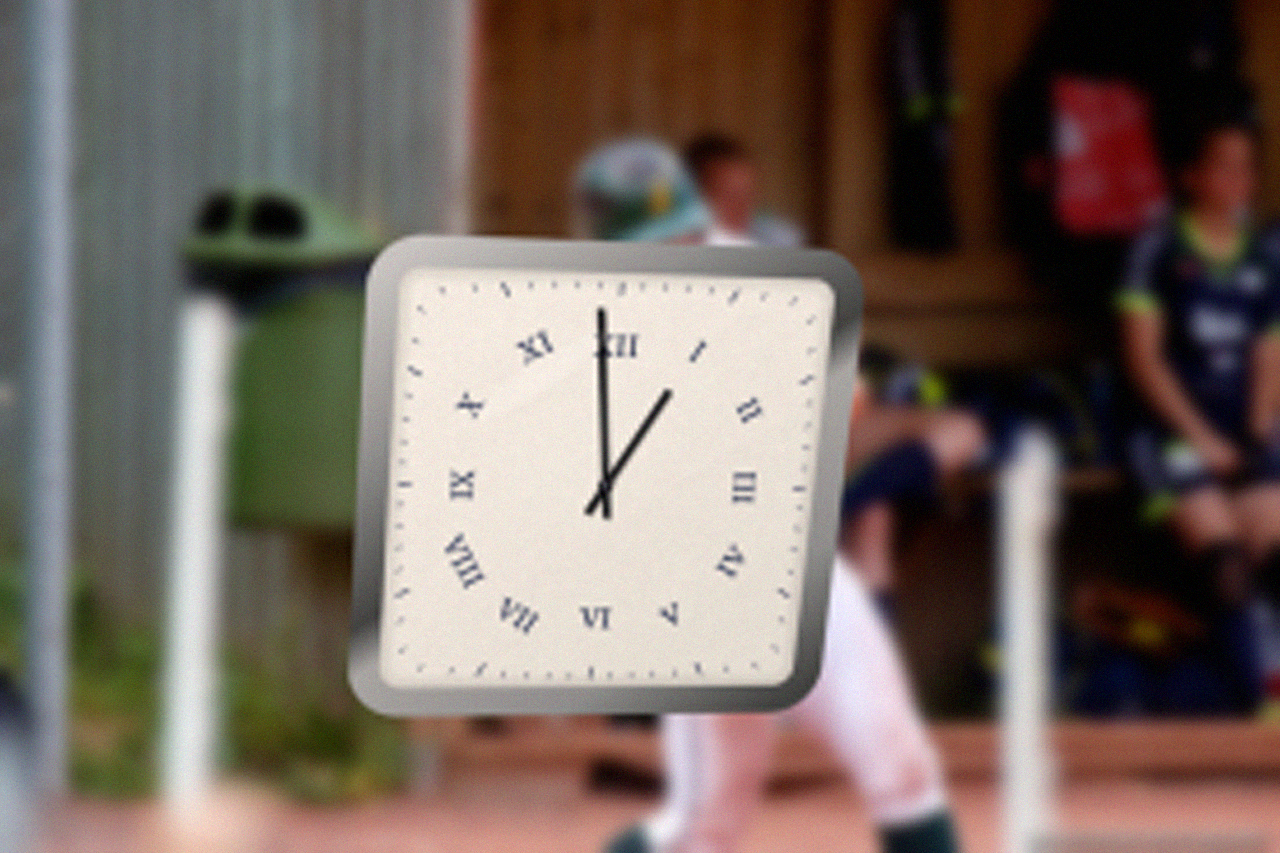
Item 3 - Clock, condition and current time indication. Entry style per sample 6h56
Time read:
12h59
